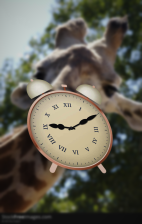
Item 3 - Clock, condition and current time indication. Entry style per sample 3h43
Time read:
9h10
